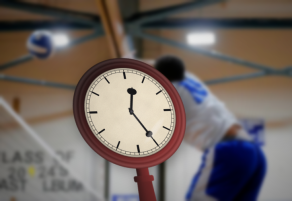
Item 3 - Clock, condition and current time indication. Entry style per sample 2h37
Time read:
12h25
